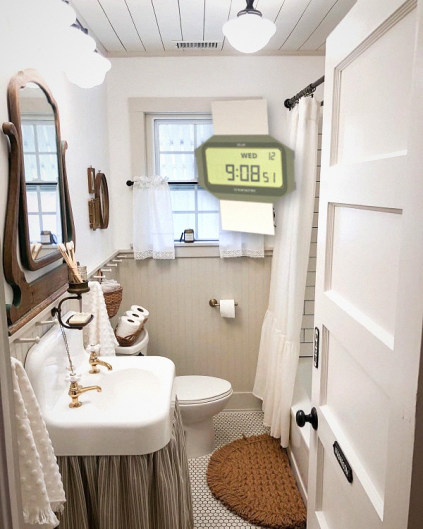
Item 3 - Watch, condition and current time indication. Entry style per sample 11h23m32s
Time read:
9h08m51s
